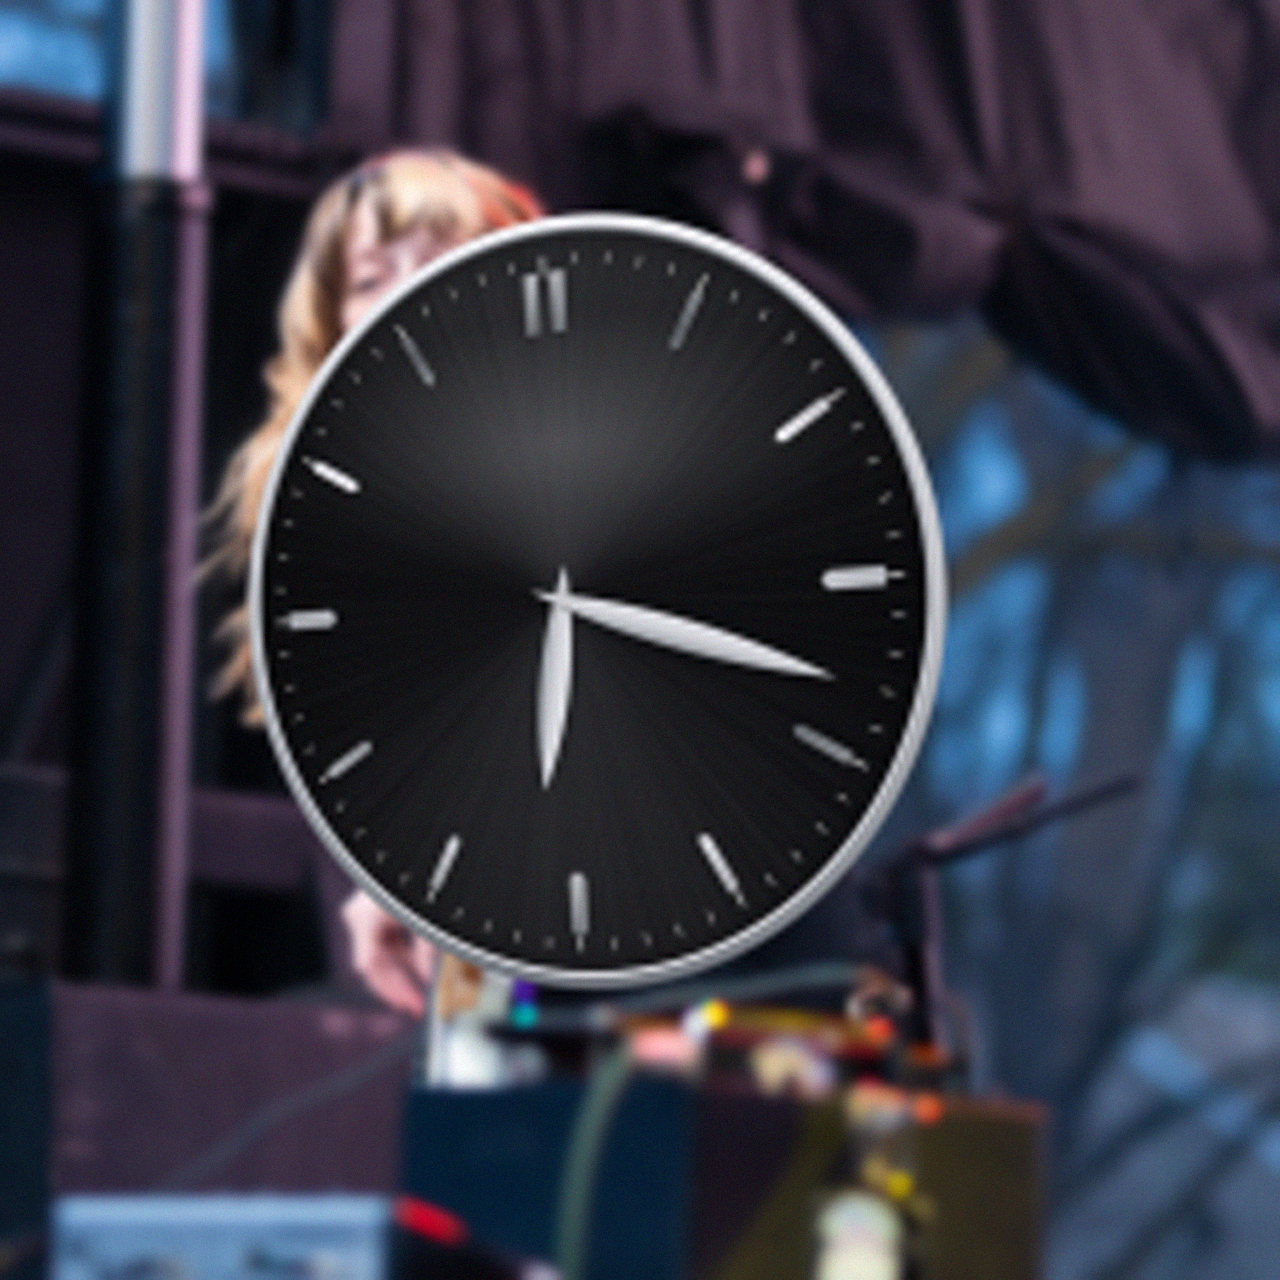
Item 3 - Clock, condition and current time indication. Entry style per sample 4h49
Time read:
6h18
